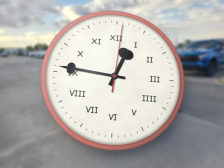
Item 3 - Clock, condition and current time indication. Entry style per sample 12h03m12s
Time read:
12h46m01s
